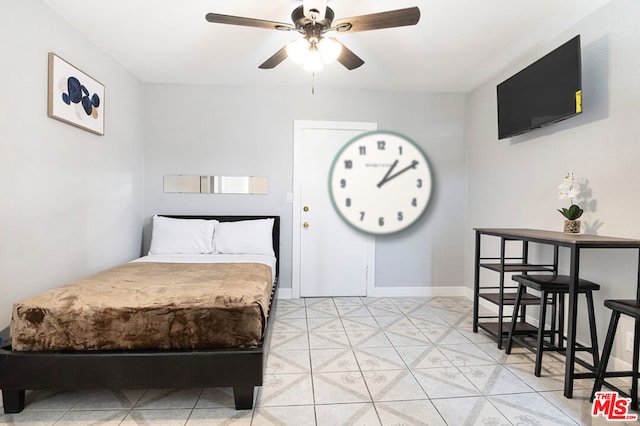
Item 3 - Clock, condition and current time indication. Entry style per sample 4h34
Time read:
1h10
